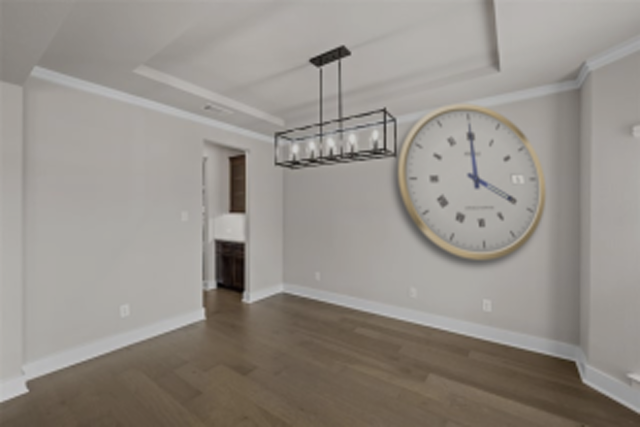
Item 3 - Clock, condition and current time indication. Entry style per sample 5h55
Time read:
4h00
